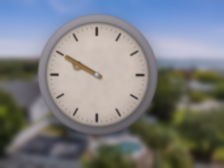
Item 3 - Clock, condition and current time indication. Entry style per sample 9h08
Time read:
9h50
